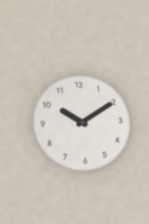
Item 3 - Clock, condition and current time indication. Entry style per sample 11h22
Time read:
10h10
